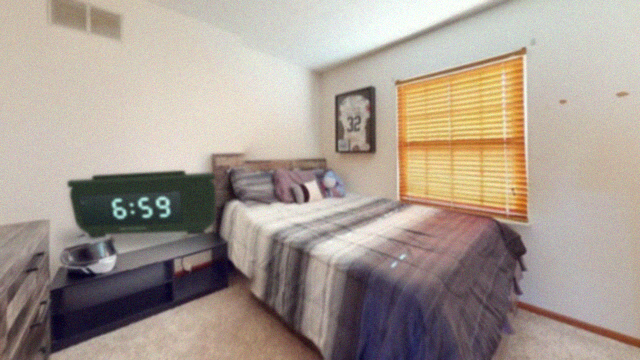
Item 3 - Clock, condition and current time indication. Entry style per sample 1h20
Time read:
6h59
